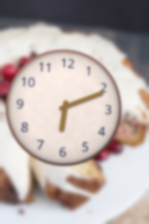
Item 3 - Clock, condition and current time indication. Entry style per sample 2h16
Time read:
6h11
